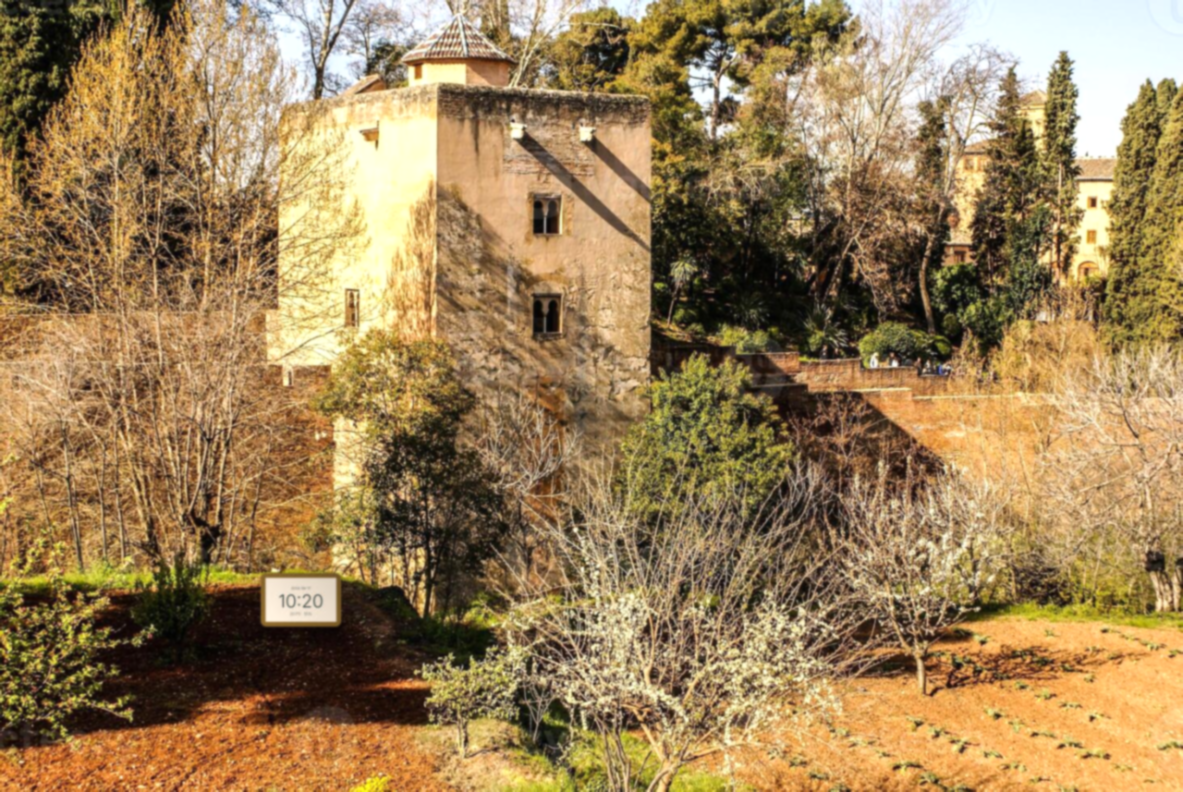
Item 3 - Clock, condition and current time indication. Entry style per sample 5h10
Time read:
10h20
